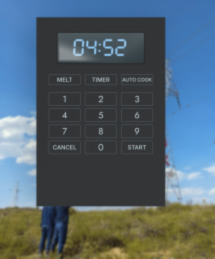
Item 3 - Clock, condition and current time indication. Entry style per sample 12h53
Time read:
4h52
